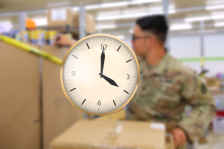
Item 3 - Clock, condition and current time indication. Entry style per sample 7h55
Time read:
4h00
